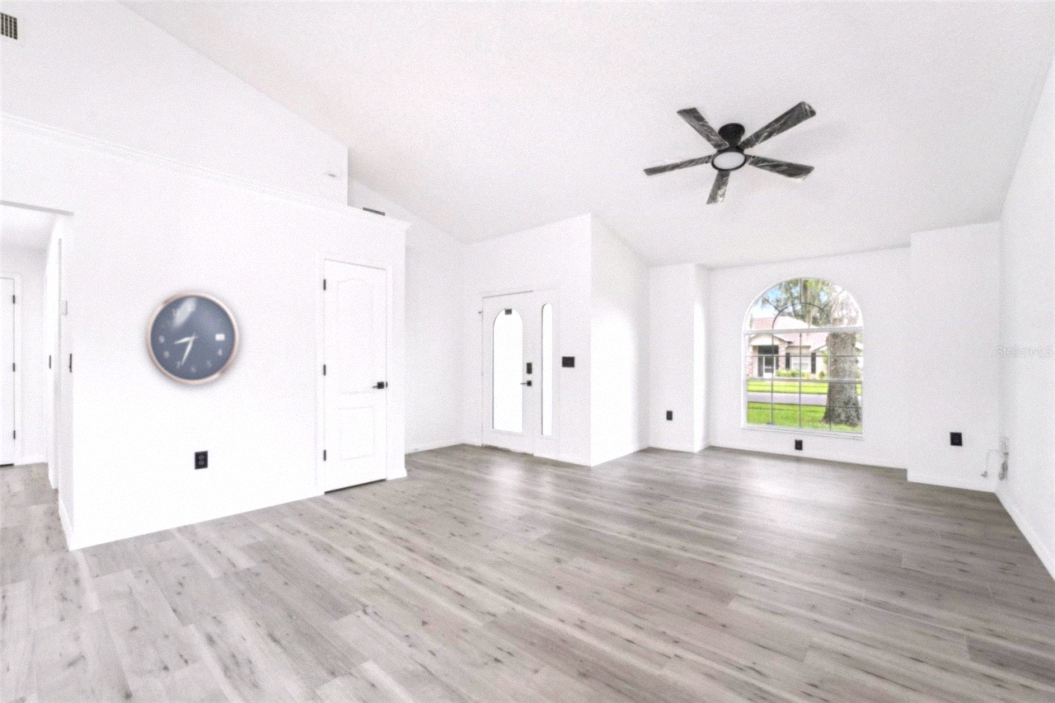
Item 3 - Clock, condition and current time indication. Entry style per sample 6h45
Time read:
8h34
